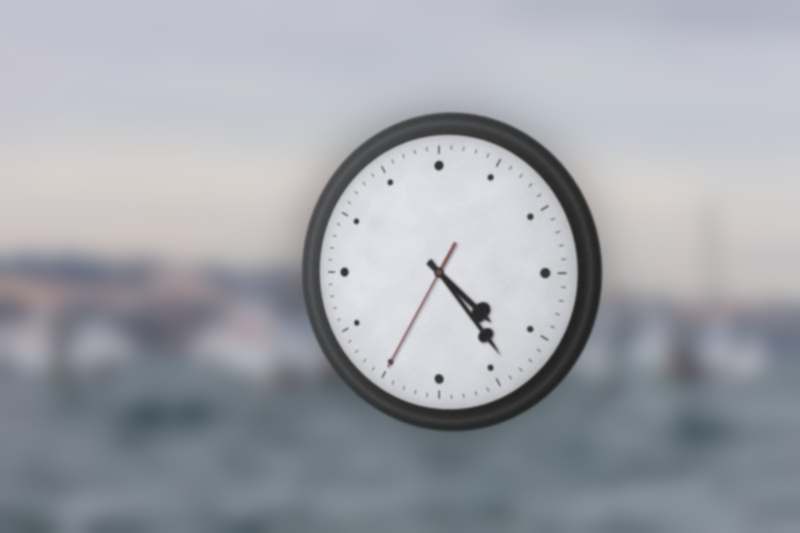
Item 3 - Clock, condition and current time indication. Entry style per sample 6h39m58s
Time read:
4h23m35s
